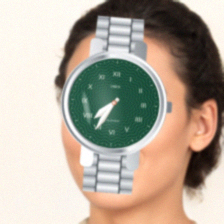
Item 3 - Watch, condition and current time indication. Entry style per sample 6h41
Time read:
7h35
